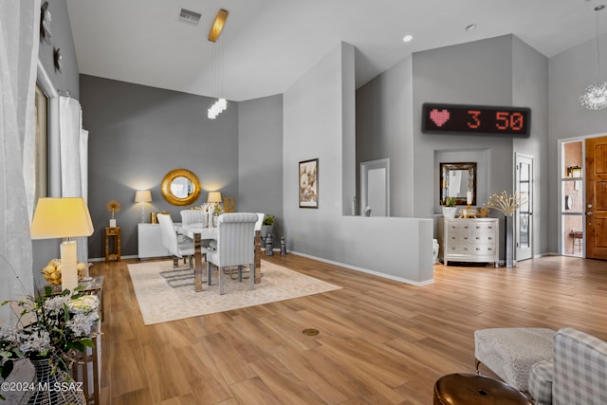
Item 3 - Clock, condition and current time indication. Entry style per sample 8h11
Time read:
3h50
